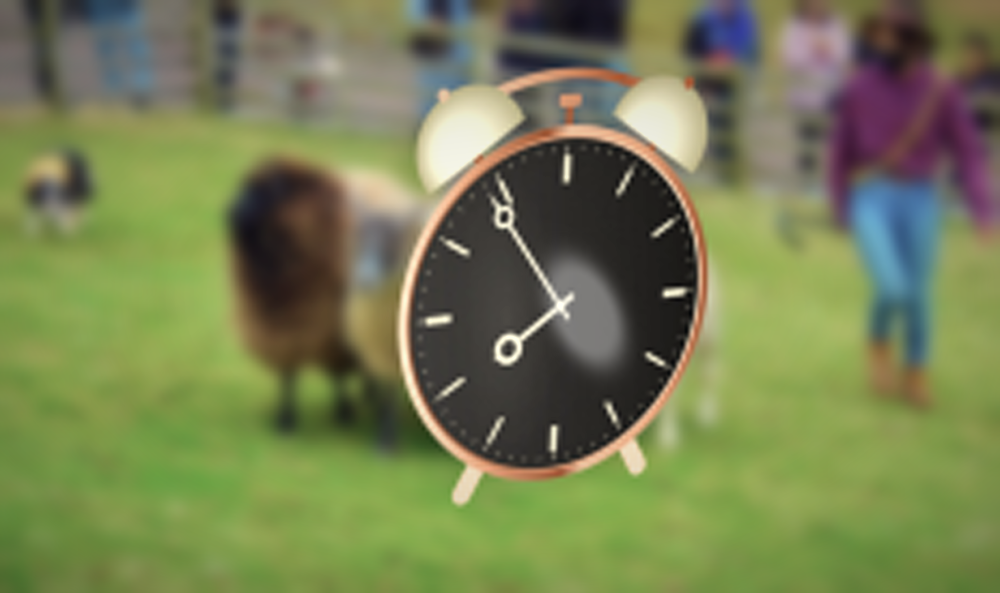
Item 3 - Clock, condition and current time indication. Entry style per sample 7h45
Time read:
7h54
